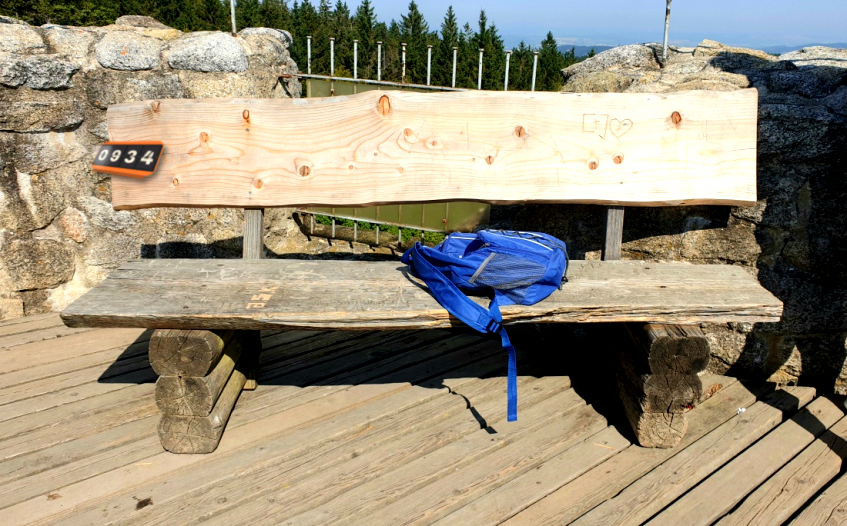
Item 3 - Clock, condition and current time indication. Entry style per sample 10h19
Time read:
9h34
